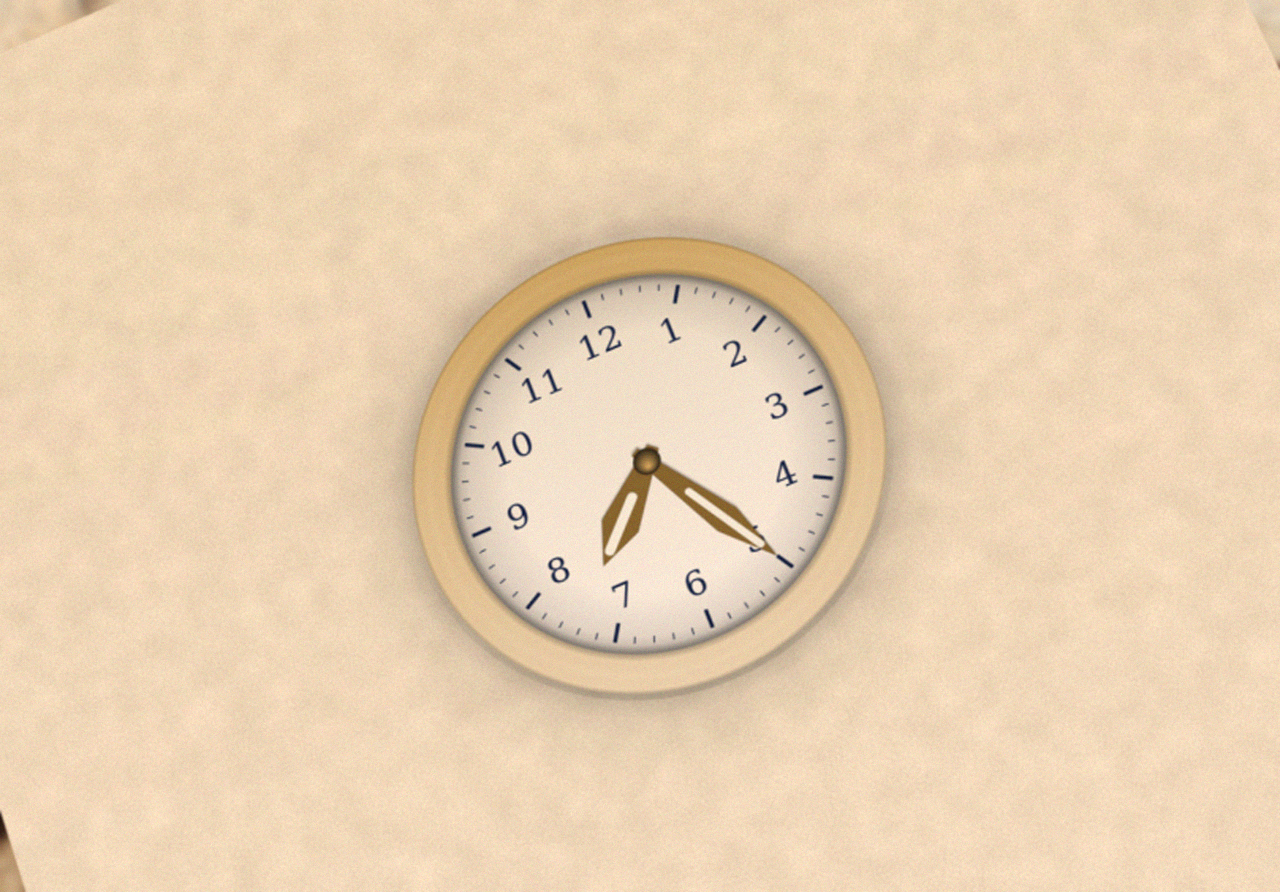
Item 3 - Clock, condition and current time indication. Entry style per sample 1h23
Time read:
7h25
